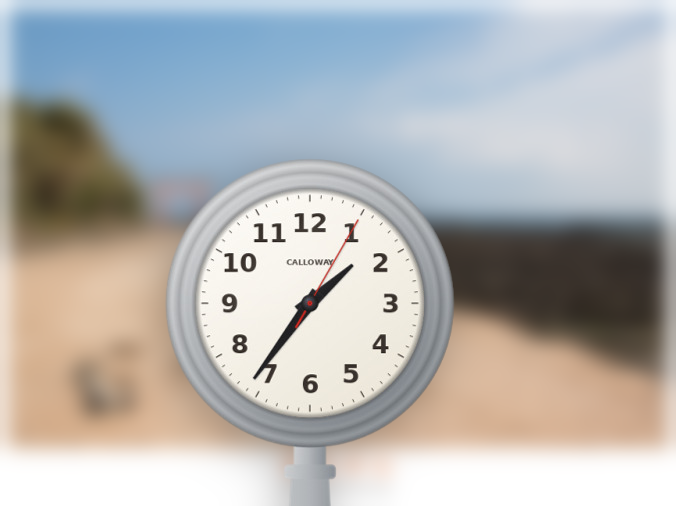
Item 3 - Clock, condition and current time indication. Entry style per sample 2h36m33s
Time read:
1h36m05s
